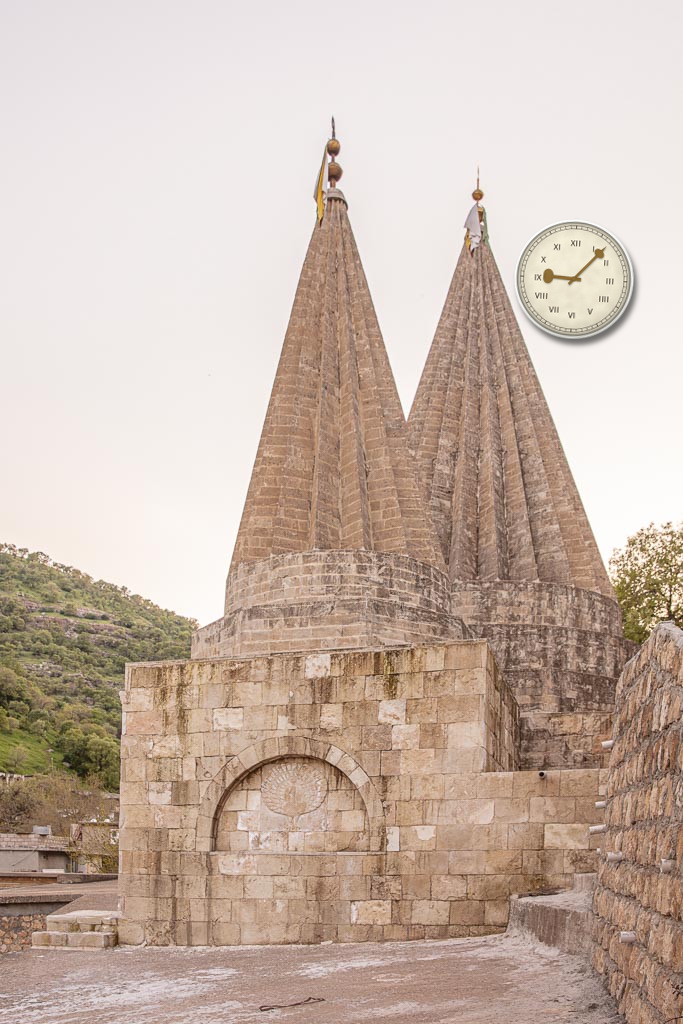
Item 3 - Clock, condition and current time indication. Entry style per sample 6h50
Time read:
9h07
